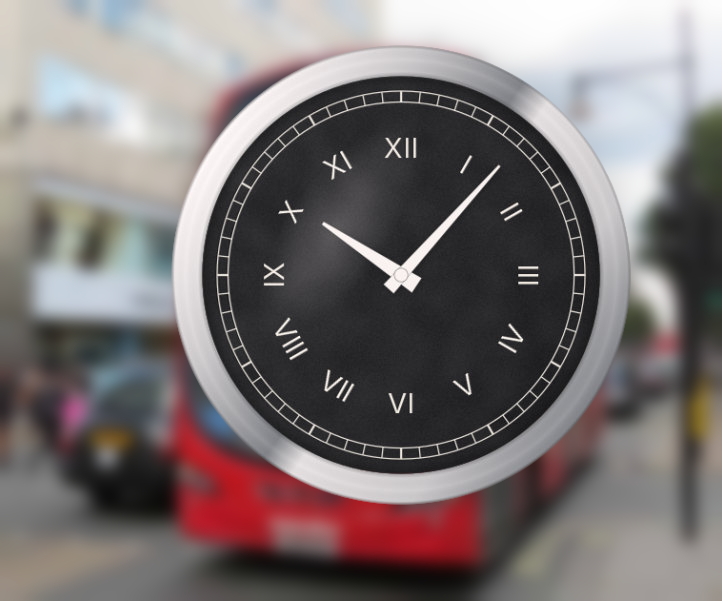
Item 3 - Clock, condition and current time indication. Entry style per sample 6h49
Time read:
10h07
